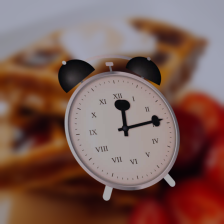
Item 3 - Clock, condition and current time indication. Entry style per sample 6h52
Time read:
12h14
